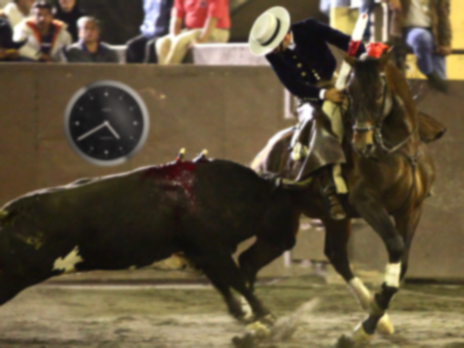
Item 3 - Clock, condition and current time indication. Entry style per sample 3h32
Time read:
4h40
